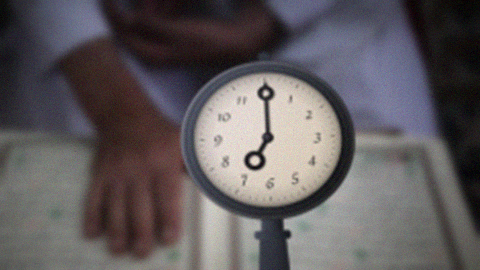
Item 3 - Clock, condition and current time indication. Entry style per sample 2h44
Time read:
7h00
